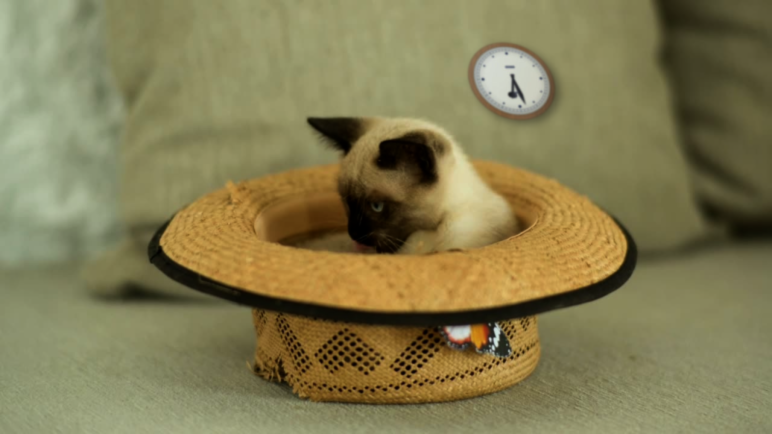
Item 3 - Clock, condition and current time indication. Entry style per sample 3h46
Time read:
6h28
